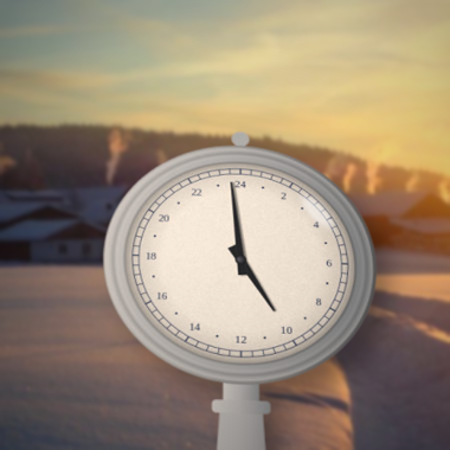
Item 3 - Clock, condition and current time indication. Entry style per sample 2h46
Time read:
9h59
